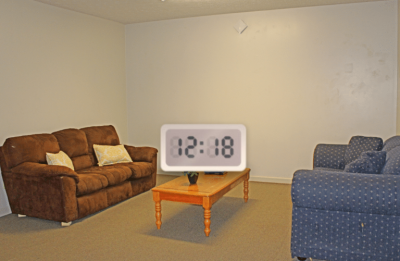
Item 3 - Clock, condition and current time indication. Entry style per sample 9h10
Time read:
12h18
